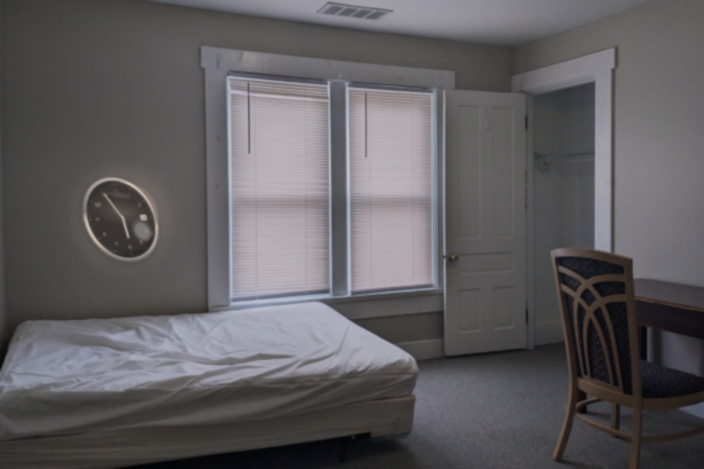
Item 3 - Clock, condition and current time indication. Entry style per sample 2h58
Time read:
5h55
